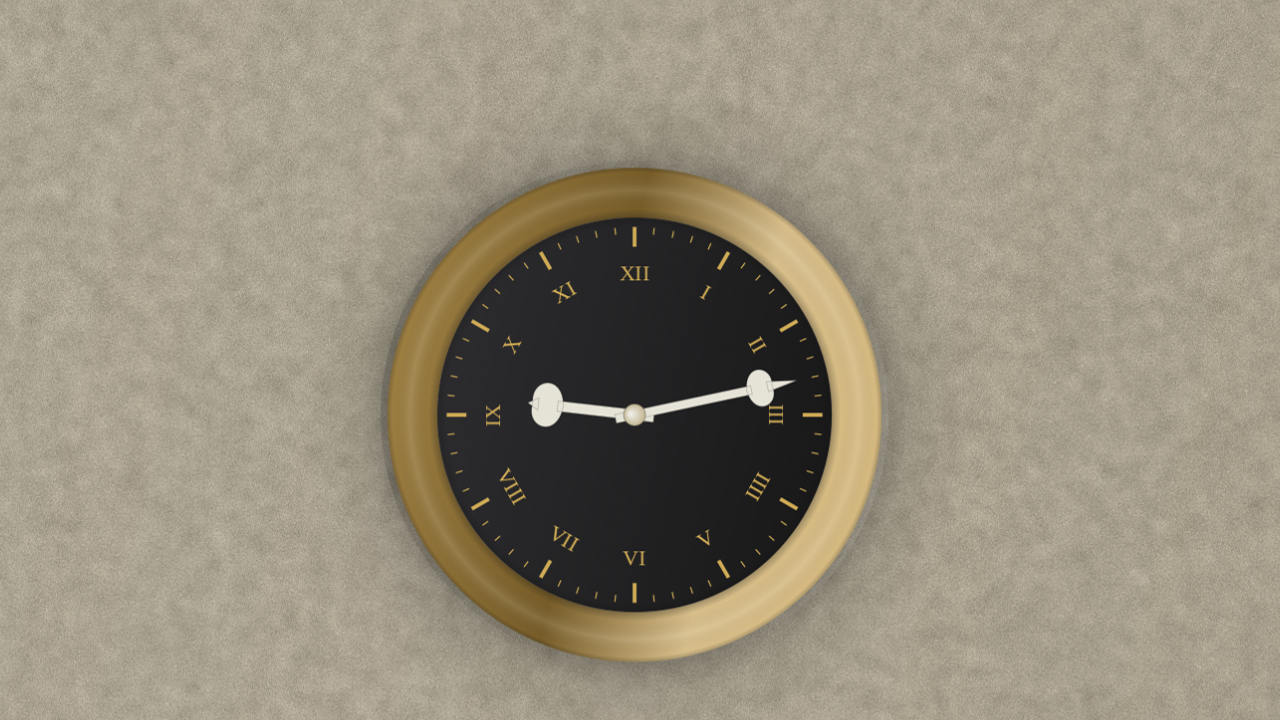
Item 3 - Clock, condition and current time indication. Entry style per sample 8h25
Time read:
9h13
